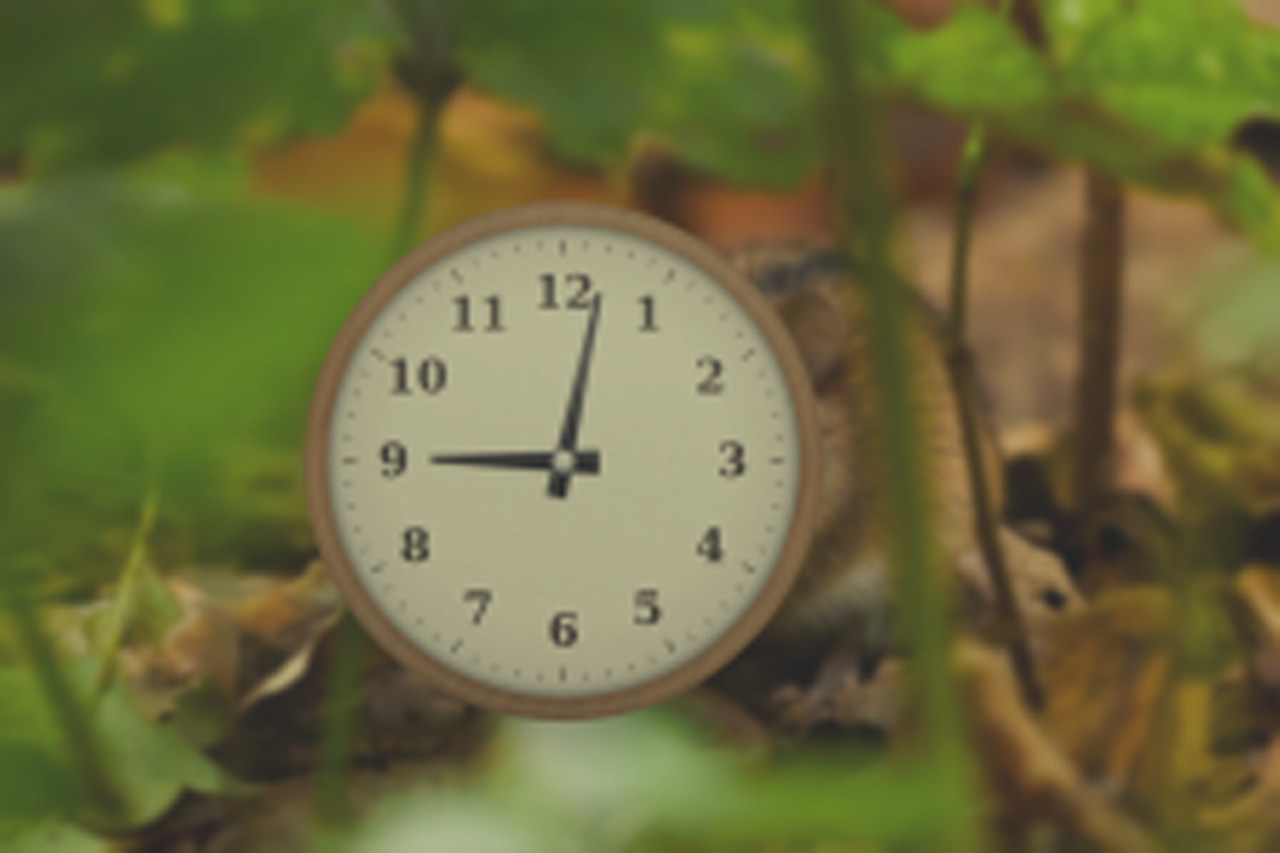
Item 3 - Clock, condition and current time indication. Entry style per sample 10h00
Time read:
9h02
